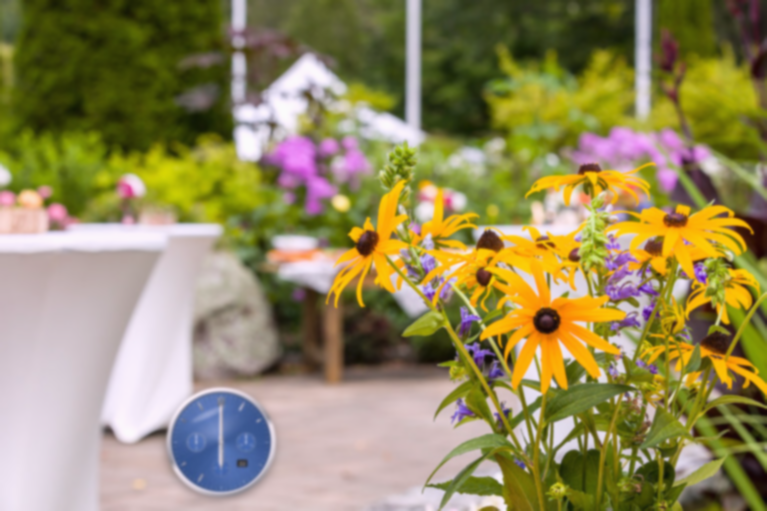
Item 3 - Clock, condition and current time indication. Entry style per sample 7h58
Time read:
6h00
